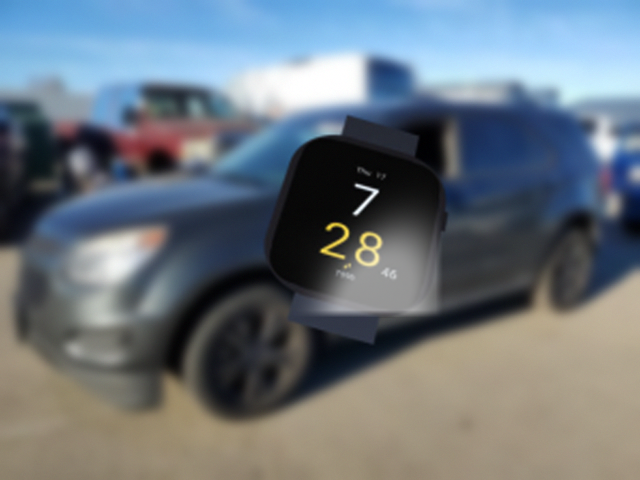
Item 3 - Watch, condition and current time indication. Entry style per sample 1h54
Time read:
7h28
